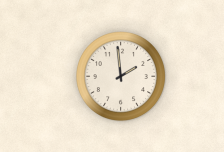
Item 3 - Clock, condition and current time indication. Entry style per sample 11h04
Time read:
1h59
